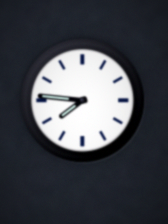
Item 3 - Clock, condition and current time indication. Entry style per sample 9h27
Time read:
7h46
